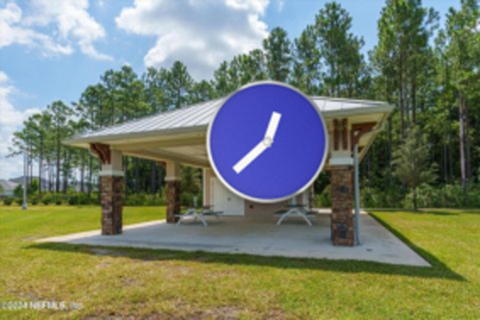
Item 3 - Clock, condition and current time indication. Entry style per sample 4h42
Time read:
12h38
